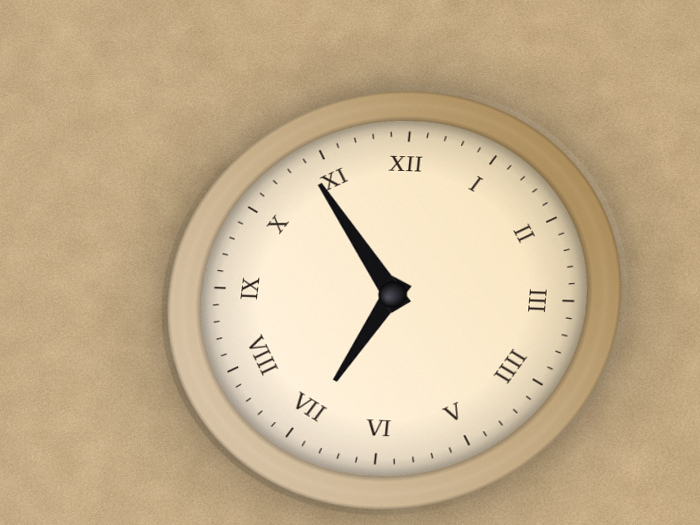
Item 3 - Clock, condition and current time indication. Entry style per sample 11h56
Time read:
6h54
